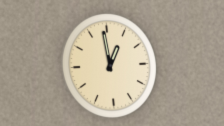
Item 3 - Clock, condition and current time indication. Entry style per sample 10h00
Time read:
12h59
